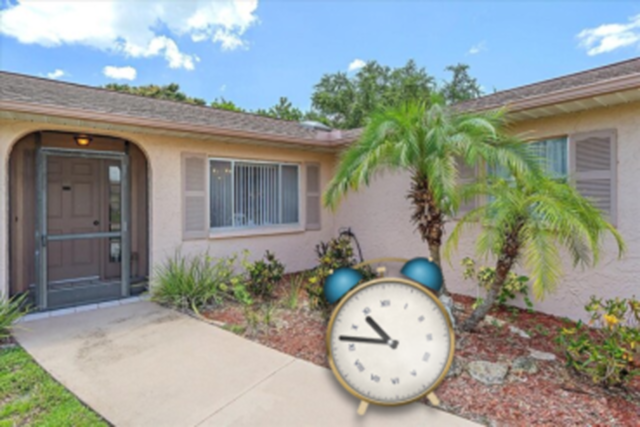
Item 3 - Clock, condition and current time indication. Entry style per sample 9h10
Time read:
10h47
